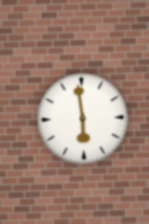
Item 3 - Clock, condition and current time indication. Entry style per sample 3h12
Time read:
5h59
